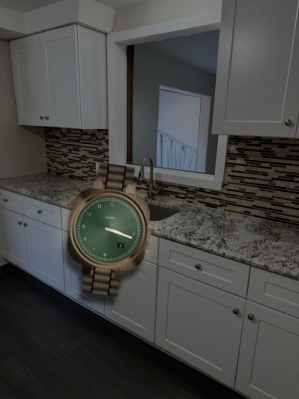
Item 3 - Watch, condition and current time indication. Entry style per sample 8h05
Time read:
3h17
